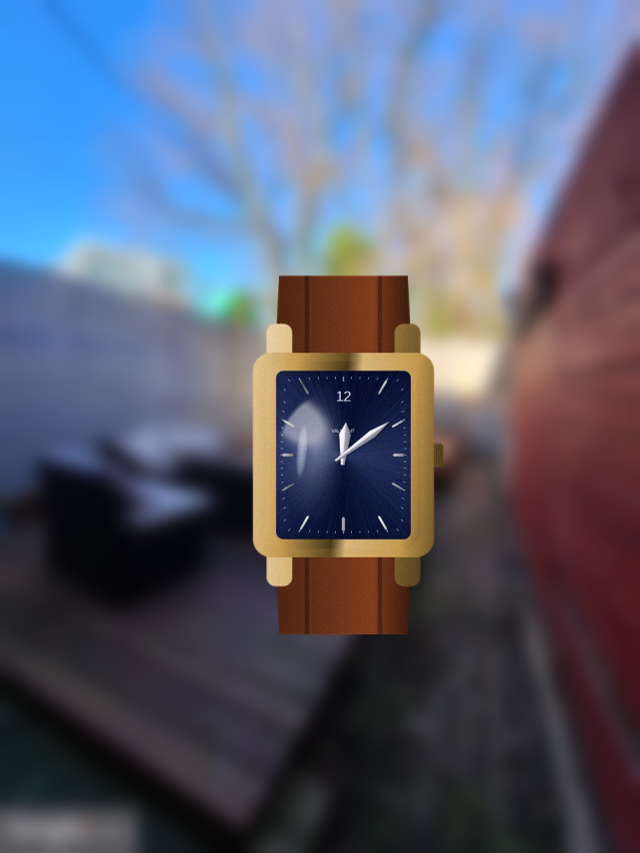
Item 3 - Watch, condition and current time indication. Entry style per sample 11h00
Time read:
12h09
